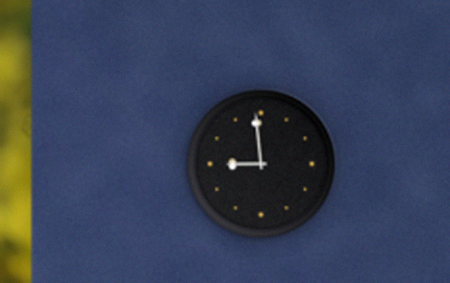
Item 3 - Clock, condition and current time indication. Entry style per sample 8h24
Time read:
8h59
